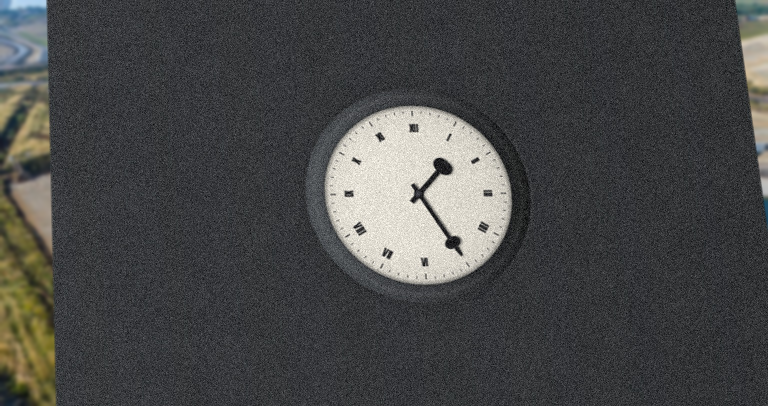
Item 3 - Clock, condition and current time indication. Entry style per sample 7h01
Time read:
1h25
